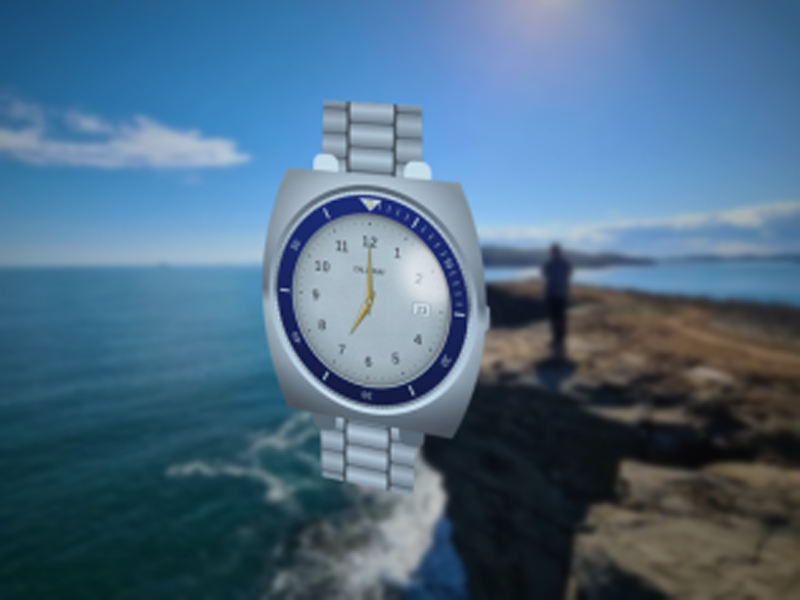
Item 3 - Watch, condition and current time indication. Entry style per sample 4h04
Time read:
7h00
